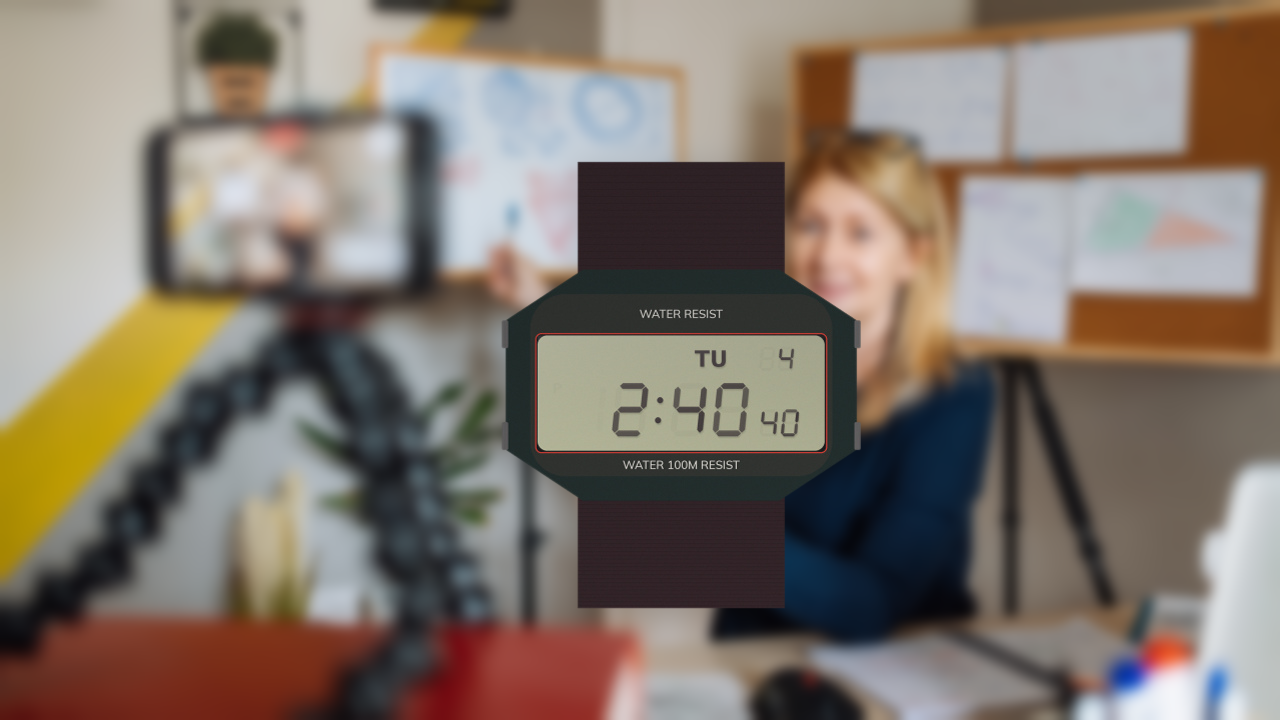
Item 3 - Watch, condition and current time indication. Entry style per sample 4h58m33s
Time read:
2h40m40s
